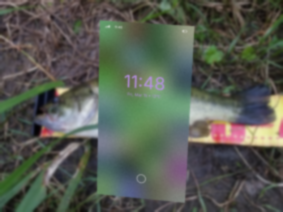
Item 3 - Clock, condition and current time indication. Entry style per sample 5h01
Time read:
11h48
